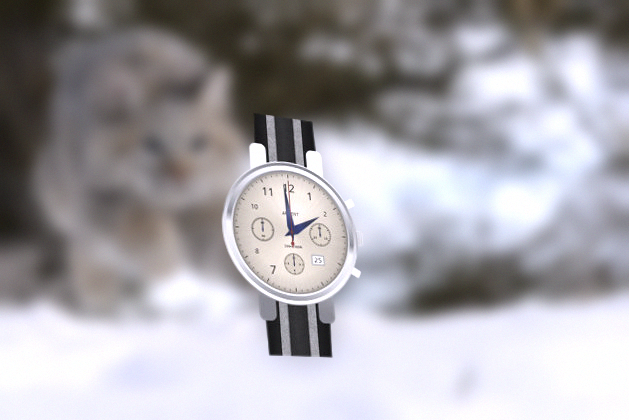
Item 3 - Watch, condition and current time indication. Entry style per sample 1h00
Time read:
1h59
